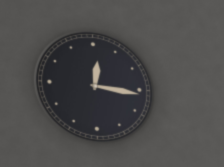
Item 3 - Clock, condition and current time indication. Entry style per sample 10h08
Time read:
12h16
